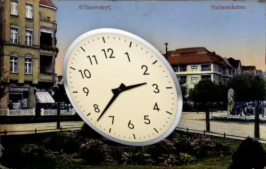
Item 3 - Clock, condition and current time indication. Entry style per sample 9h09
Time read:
2h38
